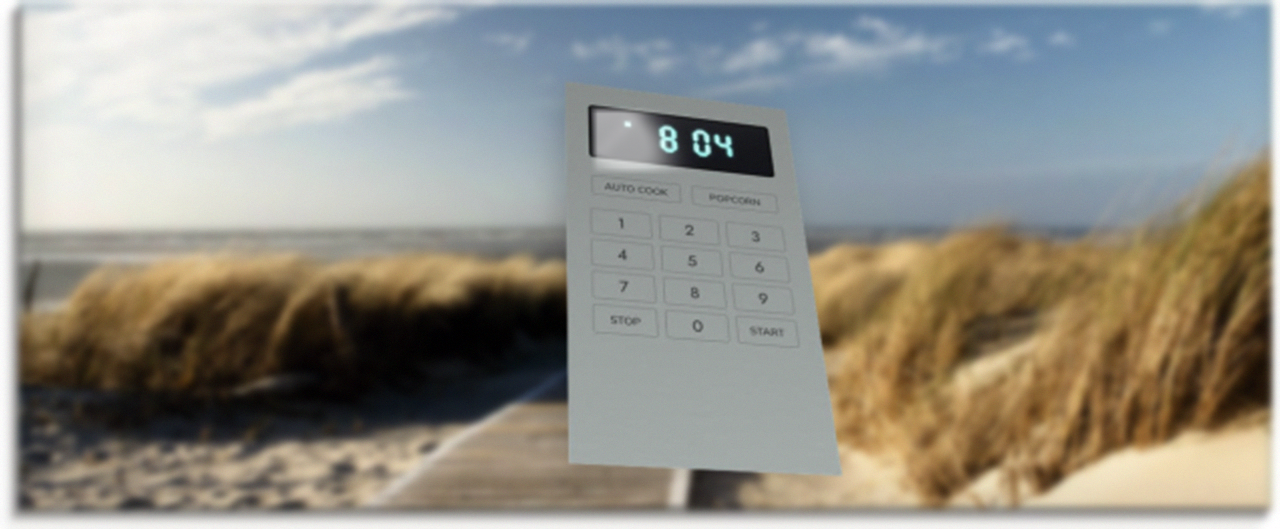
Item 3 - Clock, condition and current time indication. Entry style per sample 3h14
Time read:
8h04
